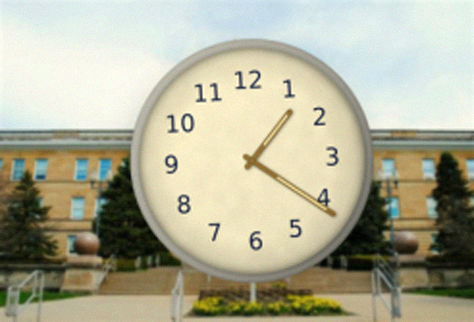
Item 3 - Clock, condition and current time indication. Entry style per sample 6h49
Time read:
1h21
